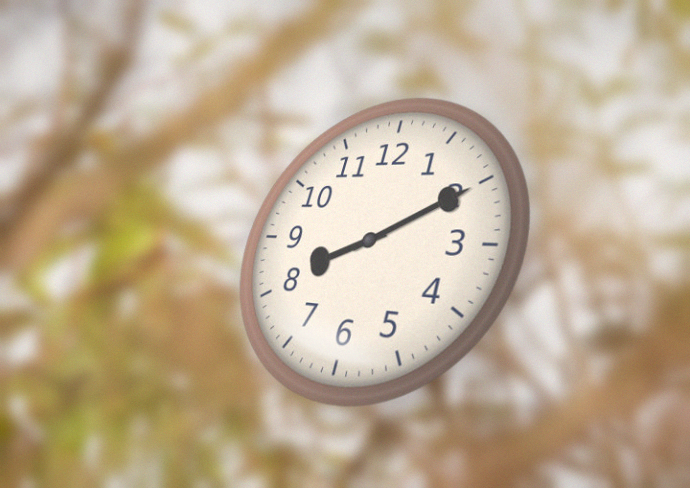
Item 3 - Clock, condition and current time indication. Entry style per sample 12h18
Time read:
8h10
